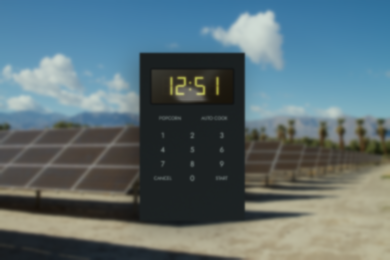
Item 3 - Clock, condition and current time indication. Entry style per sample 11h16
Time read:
12h51
